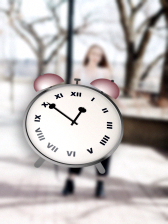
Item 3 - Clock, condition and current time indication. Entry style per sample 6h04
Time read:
12h51
